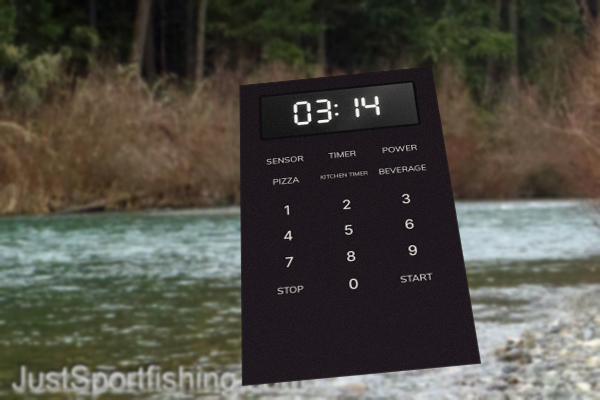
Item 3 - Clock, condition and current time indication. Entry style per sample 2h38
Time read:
3h14
